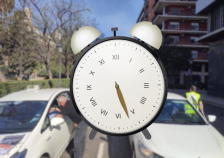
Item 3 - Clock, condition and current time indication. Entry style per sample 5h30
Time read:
5h27
